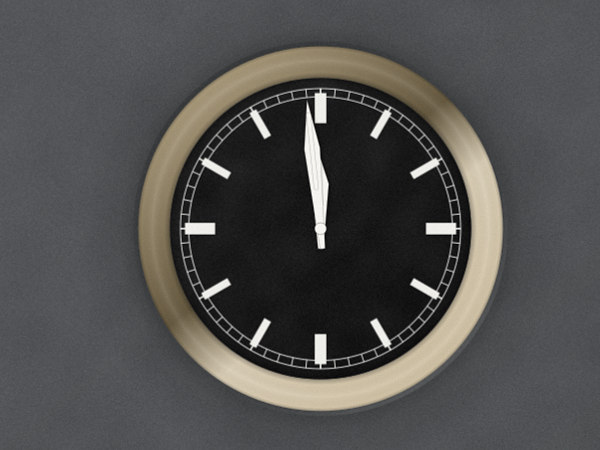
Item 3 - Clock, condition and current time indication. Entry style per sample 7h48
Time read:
11h59
